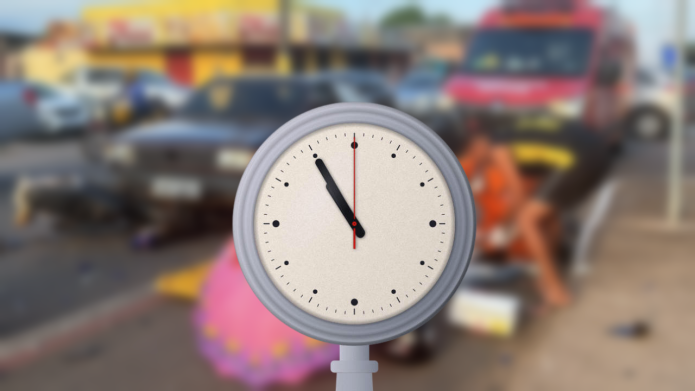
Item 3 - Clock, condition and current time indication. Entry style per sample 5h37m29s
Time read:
10h55m00s
